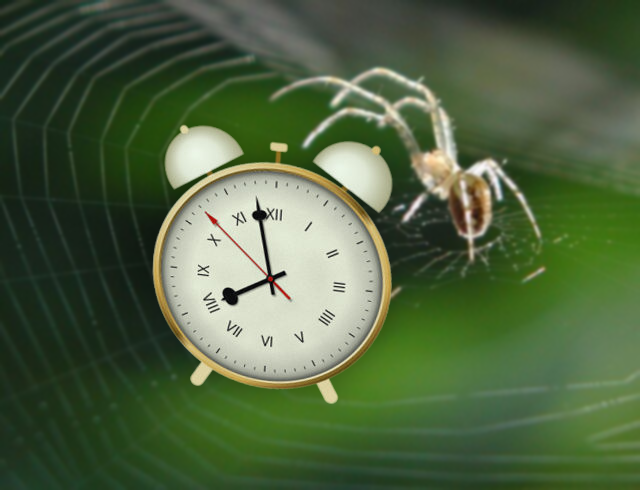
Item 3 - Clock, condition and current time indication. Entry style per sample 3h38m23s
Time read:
7h57m52s
